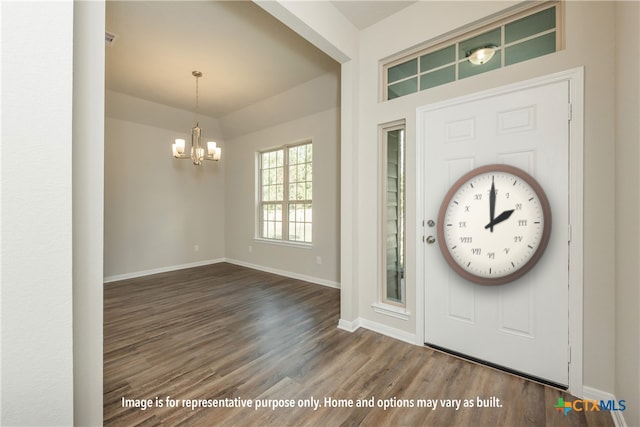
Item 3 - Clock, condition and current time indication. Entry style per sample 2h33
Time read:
2h00
